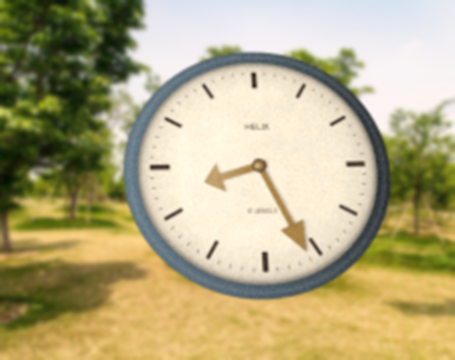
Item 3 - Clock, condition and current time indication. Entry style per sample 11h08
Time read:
8h26
